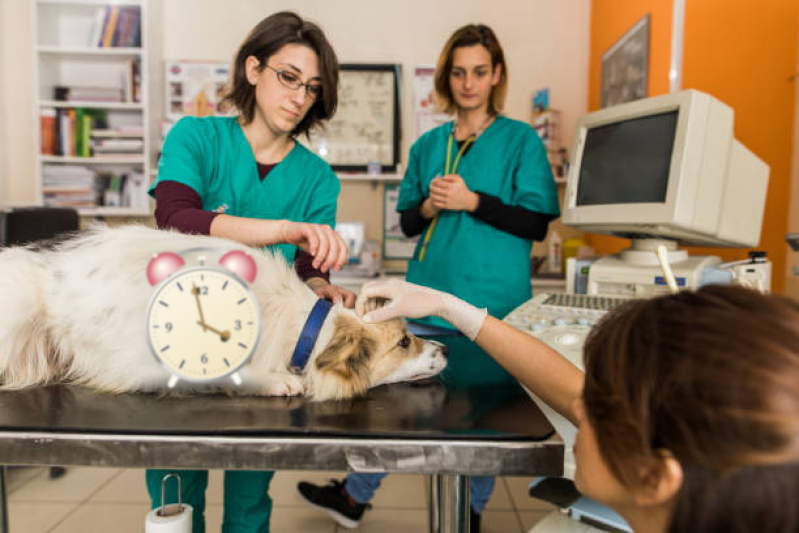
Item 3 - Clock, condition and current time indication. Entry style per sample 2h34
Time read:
3h58
